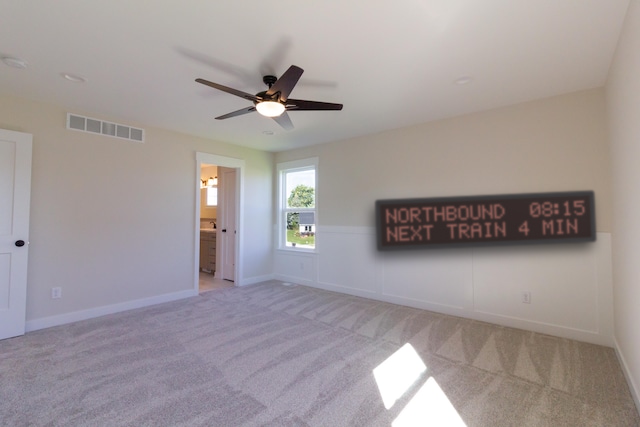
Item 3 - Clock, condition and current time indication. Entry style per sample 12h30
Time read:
8h15
